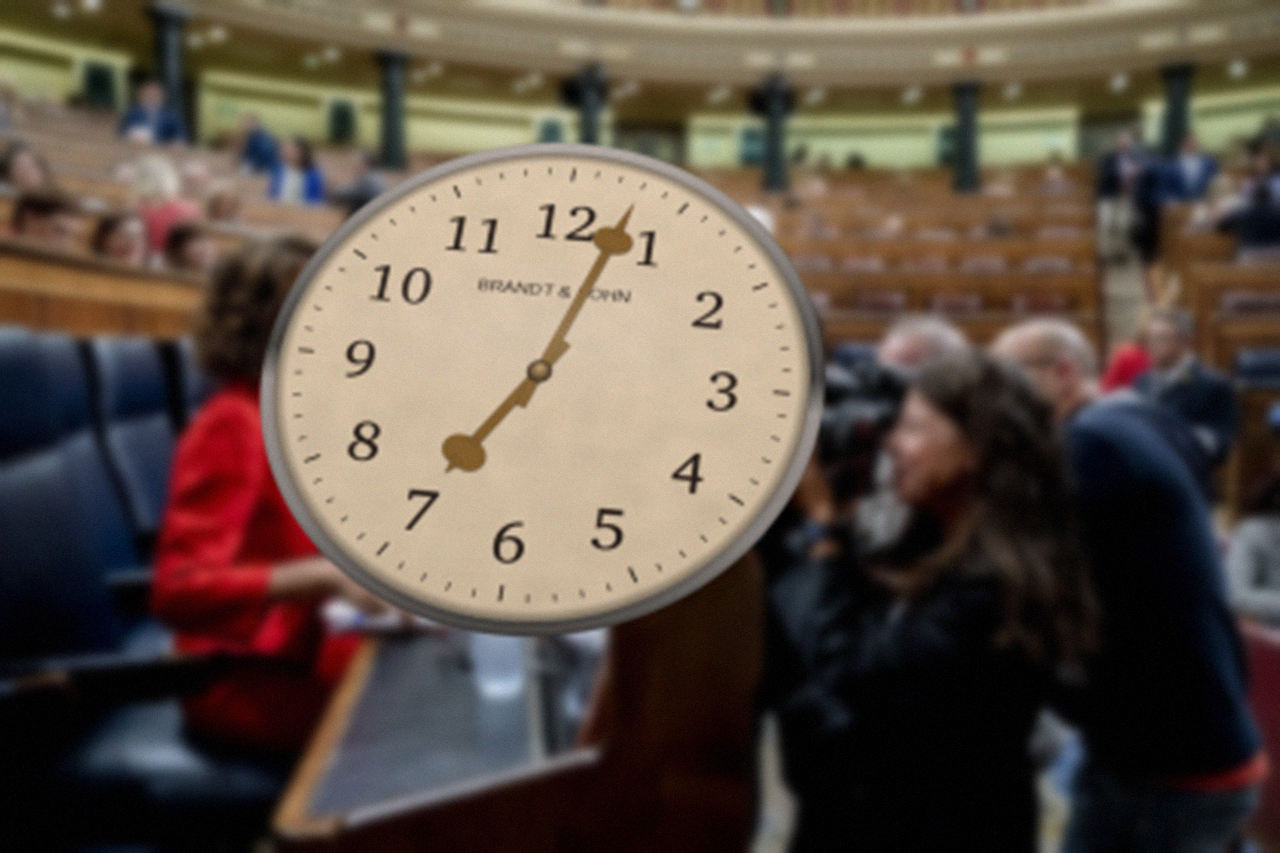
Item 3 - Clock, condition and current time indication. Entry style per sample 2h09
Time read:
7h03
